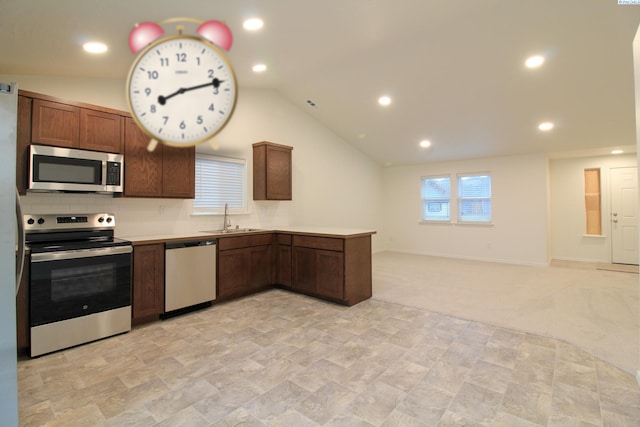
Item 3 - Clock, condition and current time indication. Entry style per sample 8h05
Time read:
8h13
